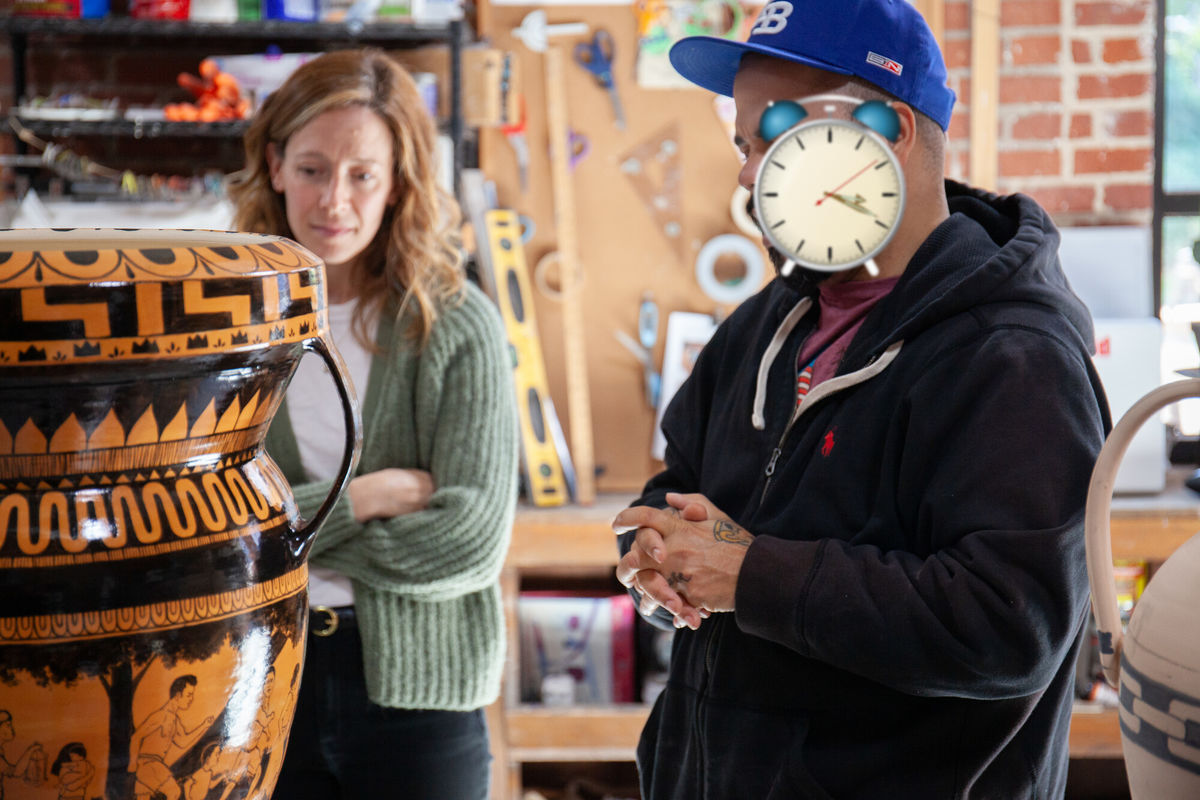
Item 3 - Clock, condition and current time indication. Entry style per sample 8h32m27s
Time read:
3h19m09s
